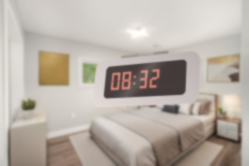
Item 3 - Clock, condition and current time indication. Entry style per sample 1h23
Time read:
8h32
